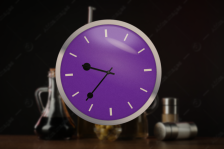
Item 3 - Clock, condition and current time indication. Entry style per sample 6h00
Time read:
9h37
